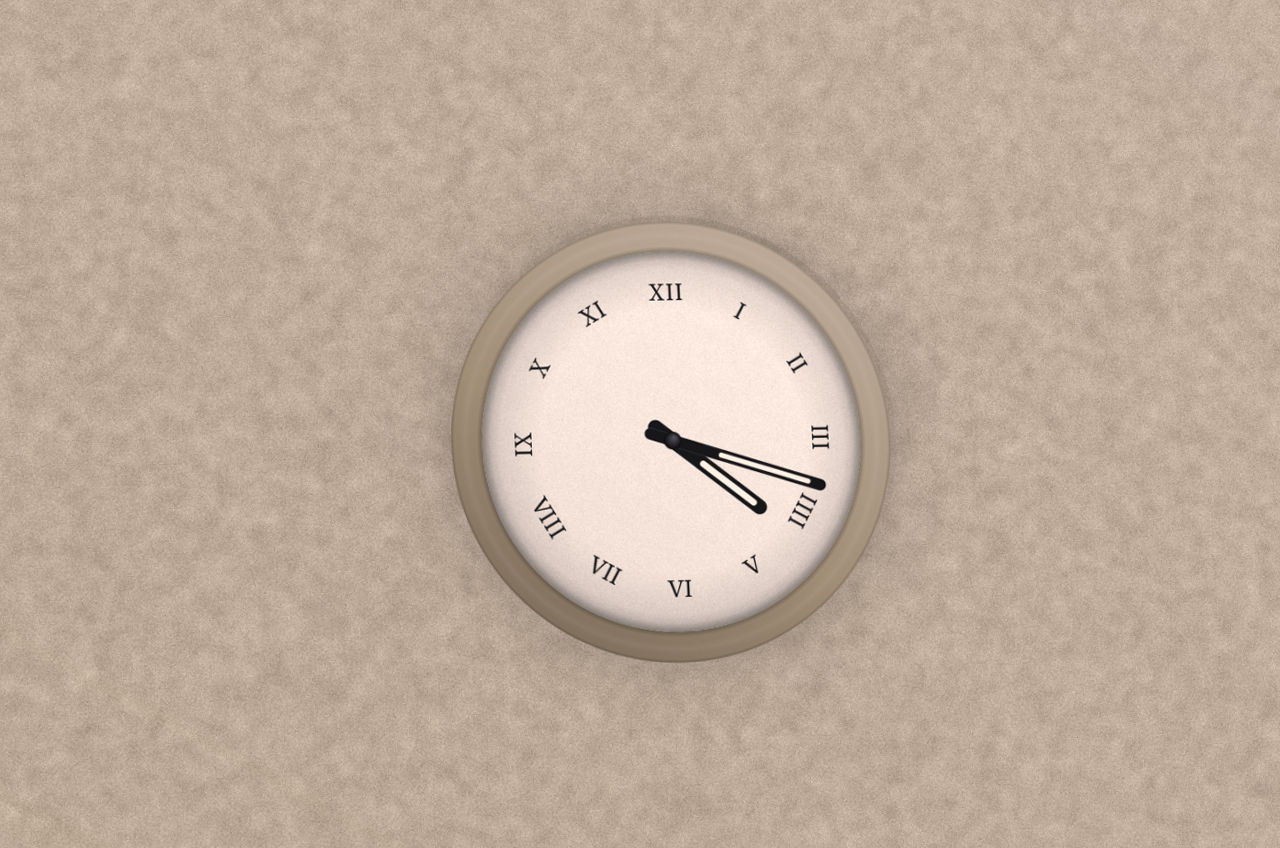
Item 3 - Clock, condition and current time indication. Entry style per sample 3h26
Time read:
4h18
